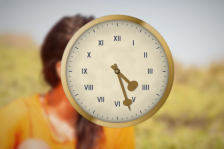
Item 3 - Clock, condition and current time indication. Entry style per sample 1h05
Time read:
4h27
